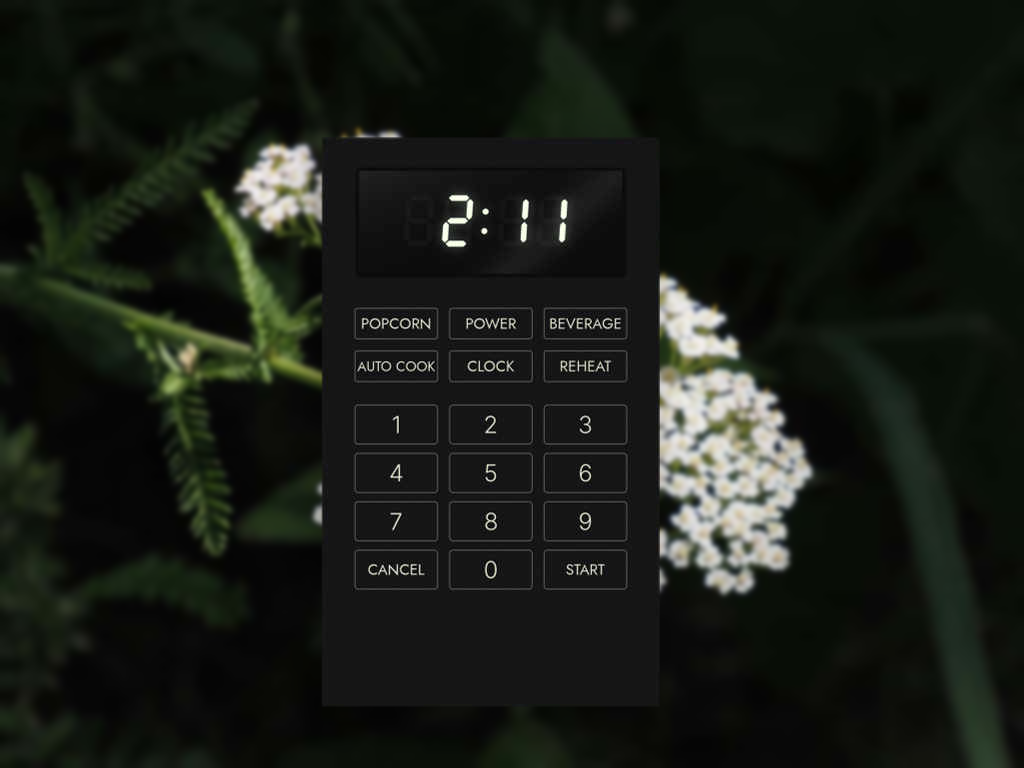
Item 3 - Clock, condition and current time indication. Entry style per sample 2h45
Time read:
2h11
